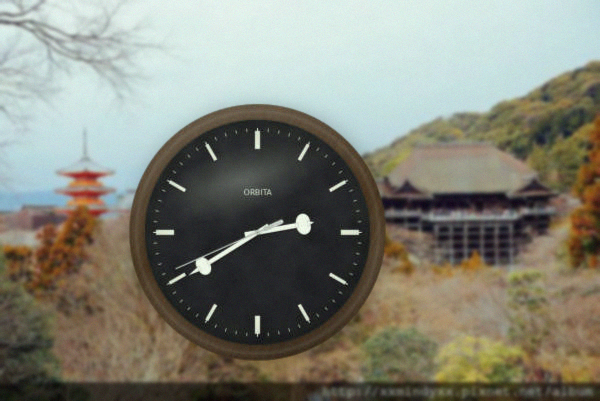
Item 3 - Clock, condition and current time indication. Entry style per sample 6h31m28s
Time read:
2h39m41s
